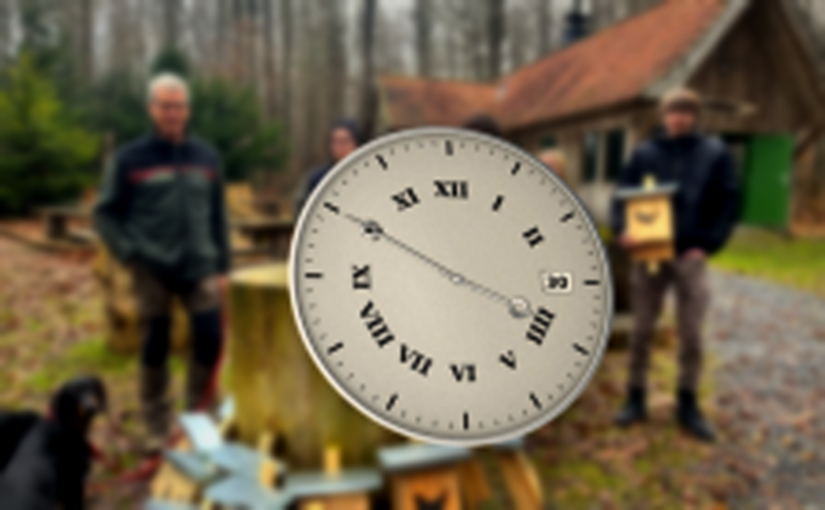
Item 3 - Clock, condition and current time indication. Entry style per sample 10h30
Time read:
3h50
